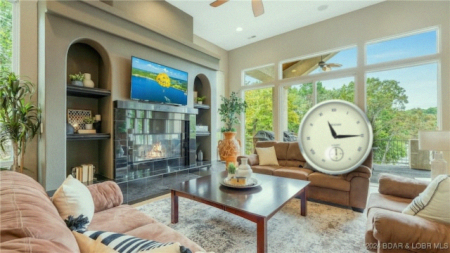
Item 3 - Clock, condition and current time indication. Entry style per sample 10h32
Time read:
11h15
